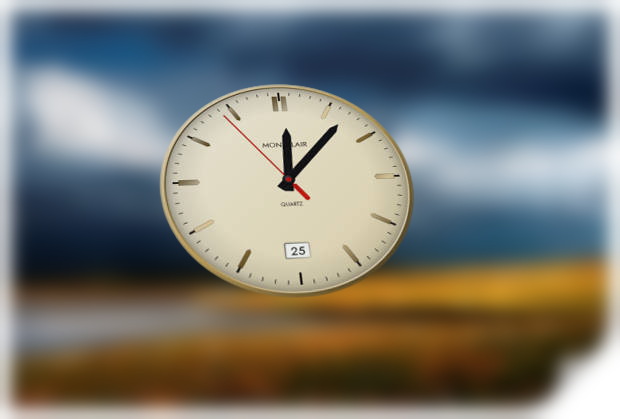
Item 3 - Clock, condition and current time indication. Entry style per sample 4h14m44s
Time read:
12h06m54s
